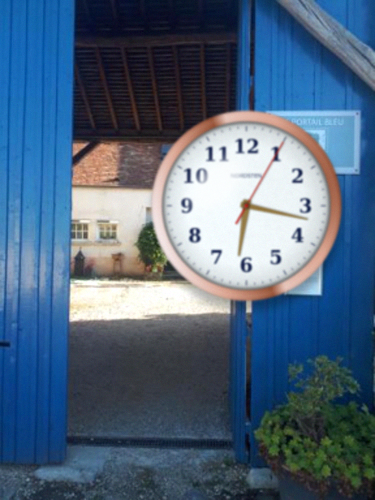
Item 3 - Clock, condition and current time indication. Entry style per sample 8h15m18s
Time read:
6h17m05s
